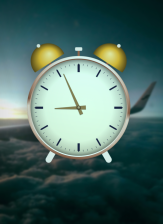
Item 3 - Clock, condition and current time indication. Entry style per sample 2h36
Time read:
8h56
